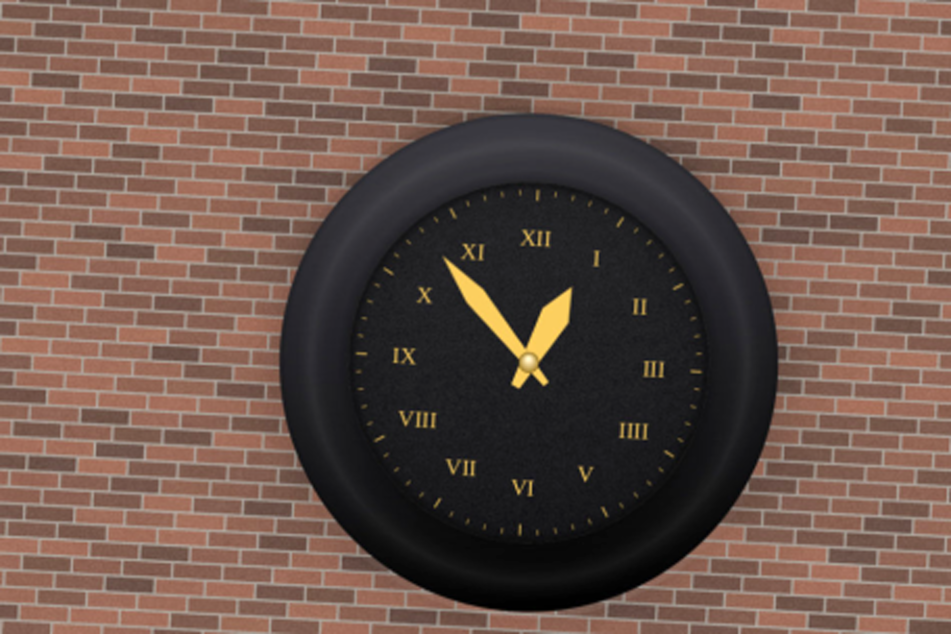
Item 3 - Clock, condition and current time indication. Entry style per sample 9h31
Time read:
12h53
